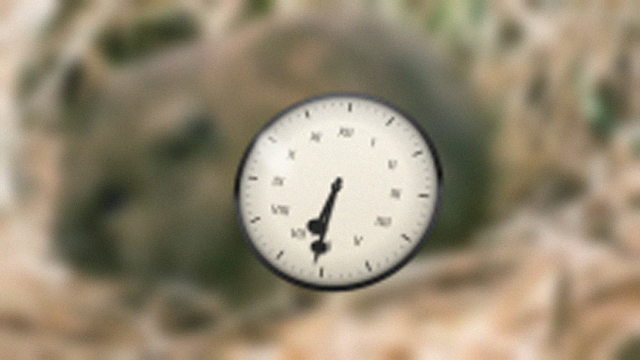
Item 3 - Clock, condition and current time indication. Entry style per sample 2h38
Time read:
6h31
